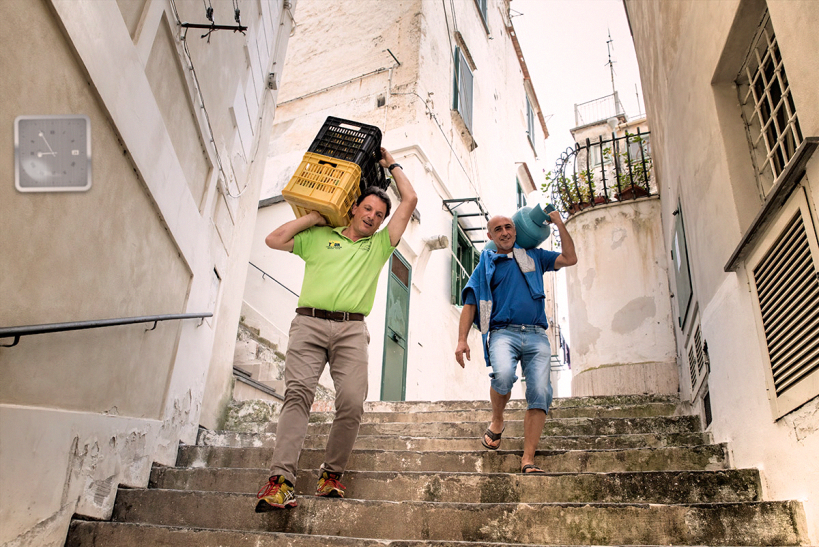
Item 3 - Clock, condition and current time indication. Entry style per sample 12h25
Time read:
8h55
